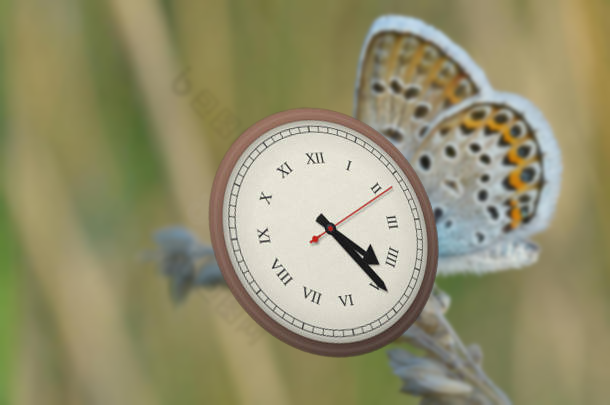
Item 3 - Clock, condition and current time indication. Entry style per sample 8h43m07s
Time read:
4h24m11s
